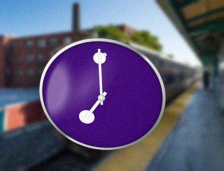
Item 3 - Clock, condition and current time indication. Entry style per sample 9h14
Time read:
6h59
